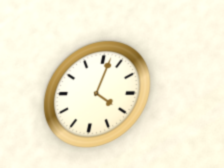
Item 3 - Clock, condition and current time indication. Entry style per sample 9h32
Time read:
4h02
